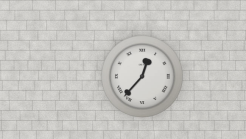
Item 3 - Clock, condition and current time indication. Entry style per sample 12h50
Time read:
12h37
